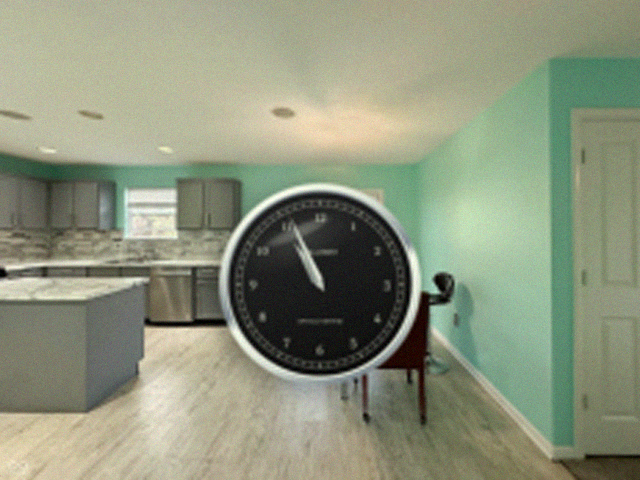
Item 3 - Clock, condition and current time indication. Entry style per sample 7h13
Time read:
10h56
